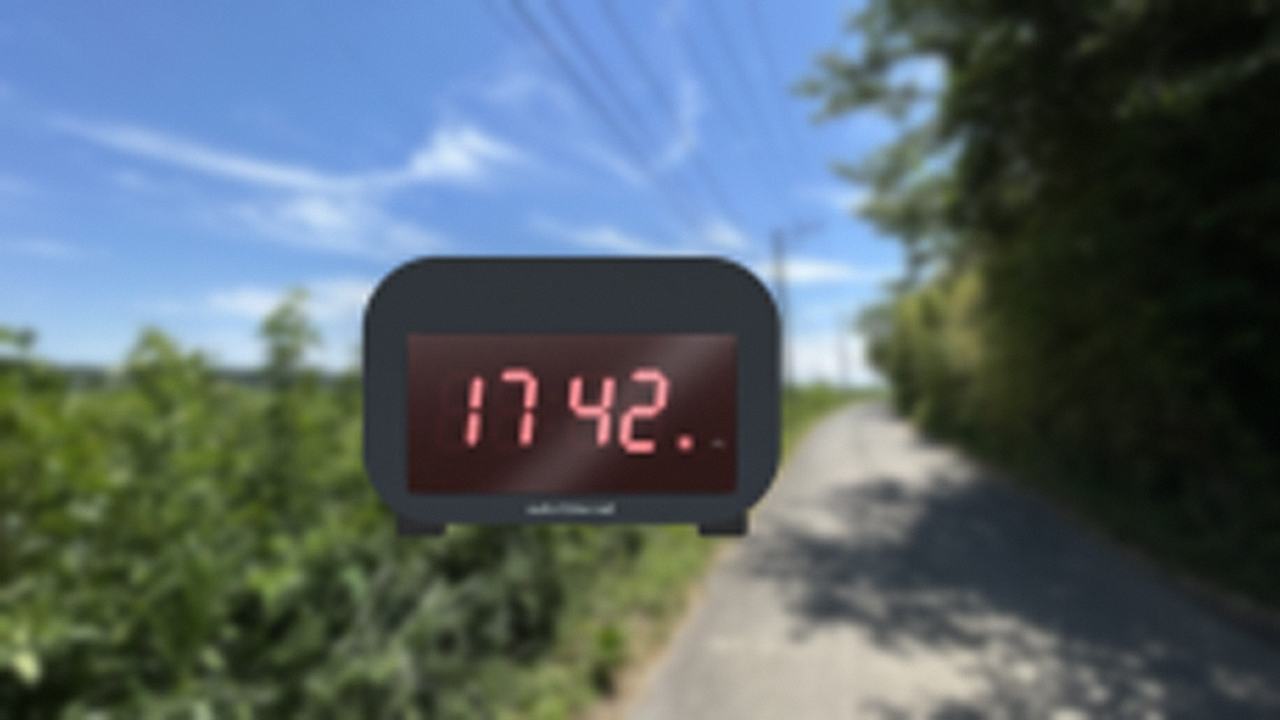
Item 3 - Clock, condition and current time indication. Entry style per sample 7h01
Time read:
17h42
